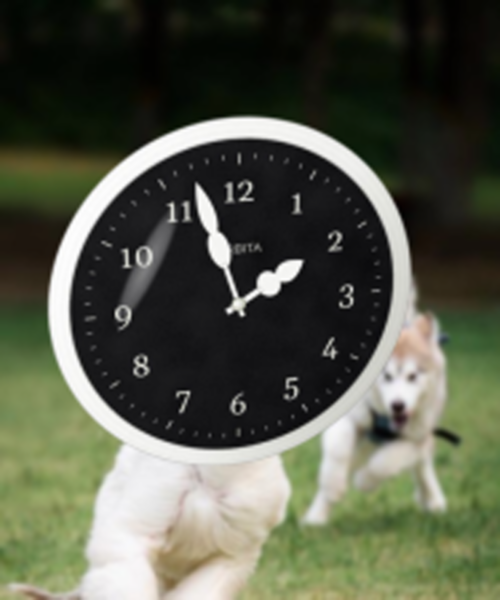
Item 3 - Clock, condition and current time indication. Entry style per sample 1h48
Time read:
1h57
